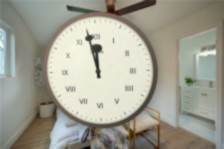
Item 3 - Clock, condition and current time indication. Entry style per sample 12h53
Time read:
11h58
